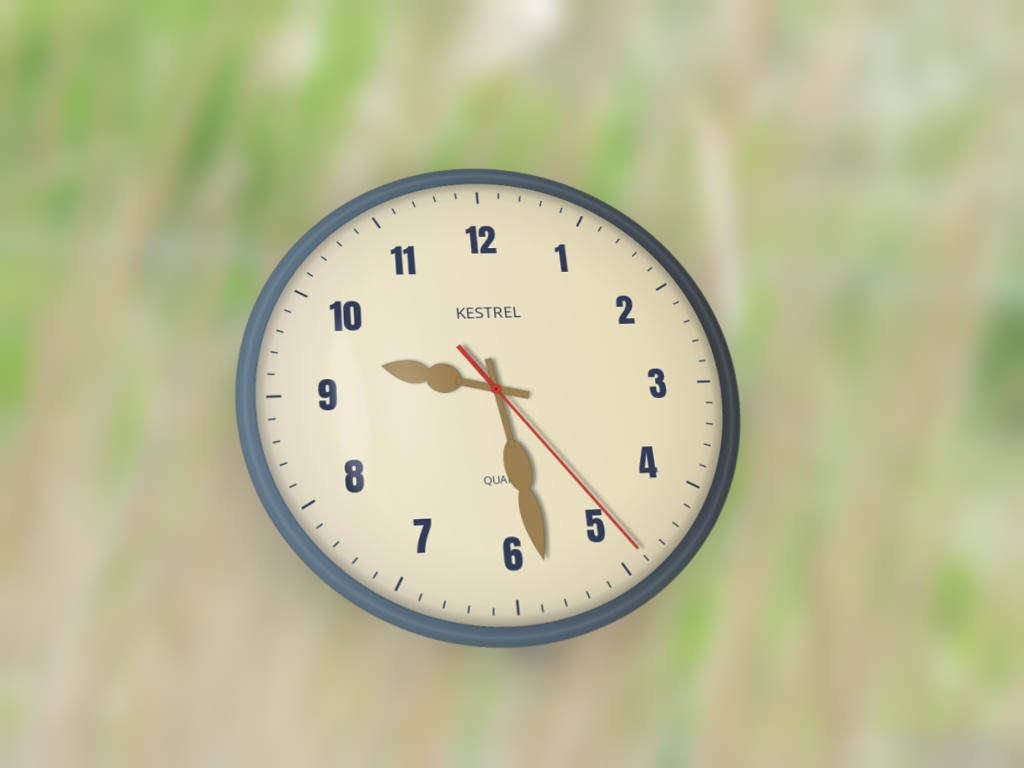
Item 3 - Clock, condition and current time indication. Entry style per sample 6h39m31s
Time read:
9h28m24s
